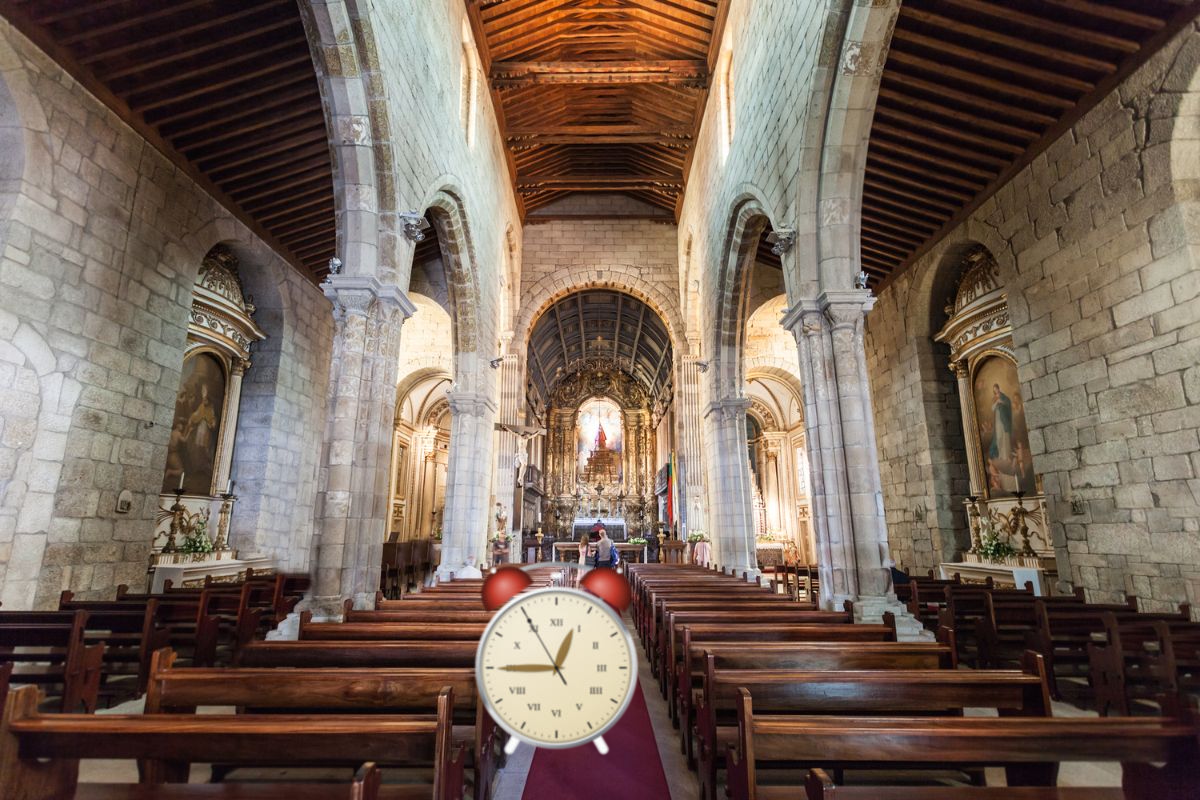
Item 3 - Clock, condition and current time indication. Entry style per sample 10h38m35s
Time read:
12h44m55s
